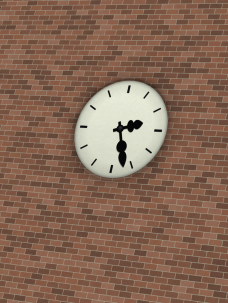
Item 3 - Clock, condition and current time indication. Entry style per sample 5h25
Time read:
2h27
